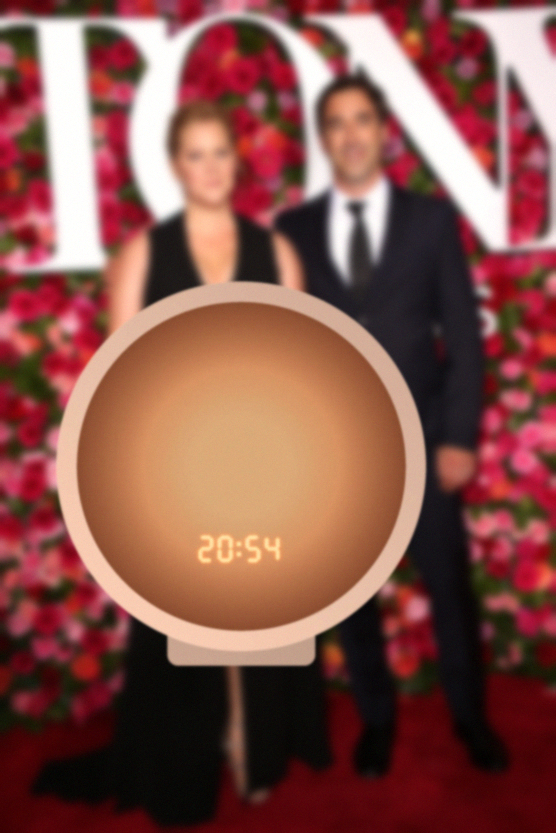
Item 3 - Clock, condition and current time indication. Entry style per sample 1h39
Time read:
20h54
